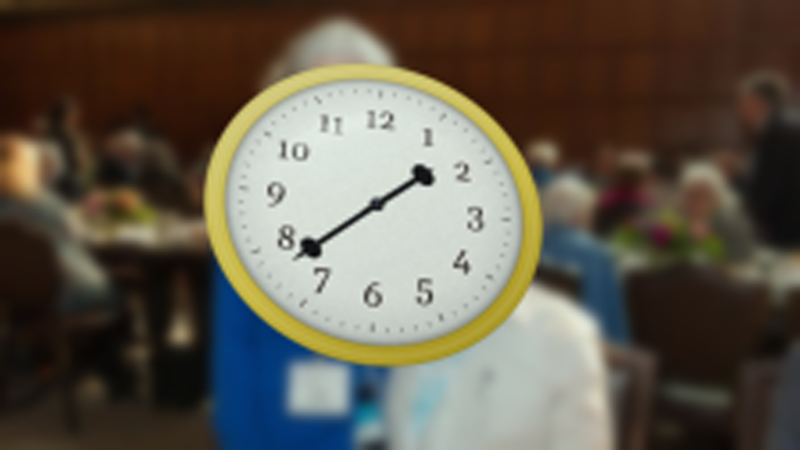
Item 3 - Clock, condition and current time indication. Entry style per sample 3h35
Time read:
1h38
